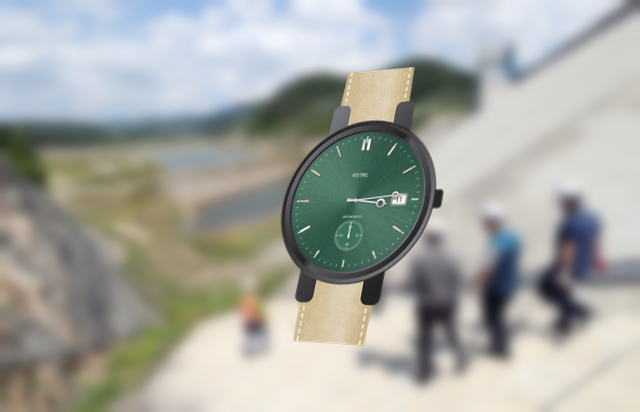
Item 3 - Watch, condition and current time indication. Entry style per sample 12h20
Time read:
3h14
